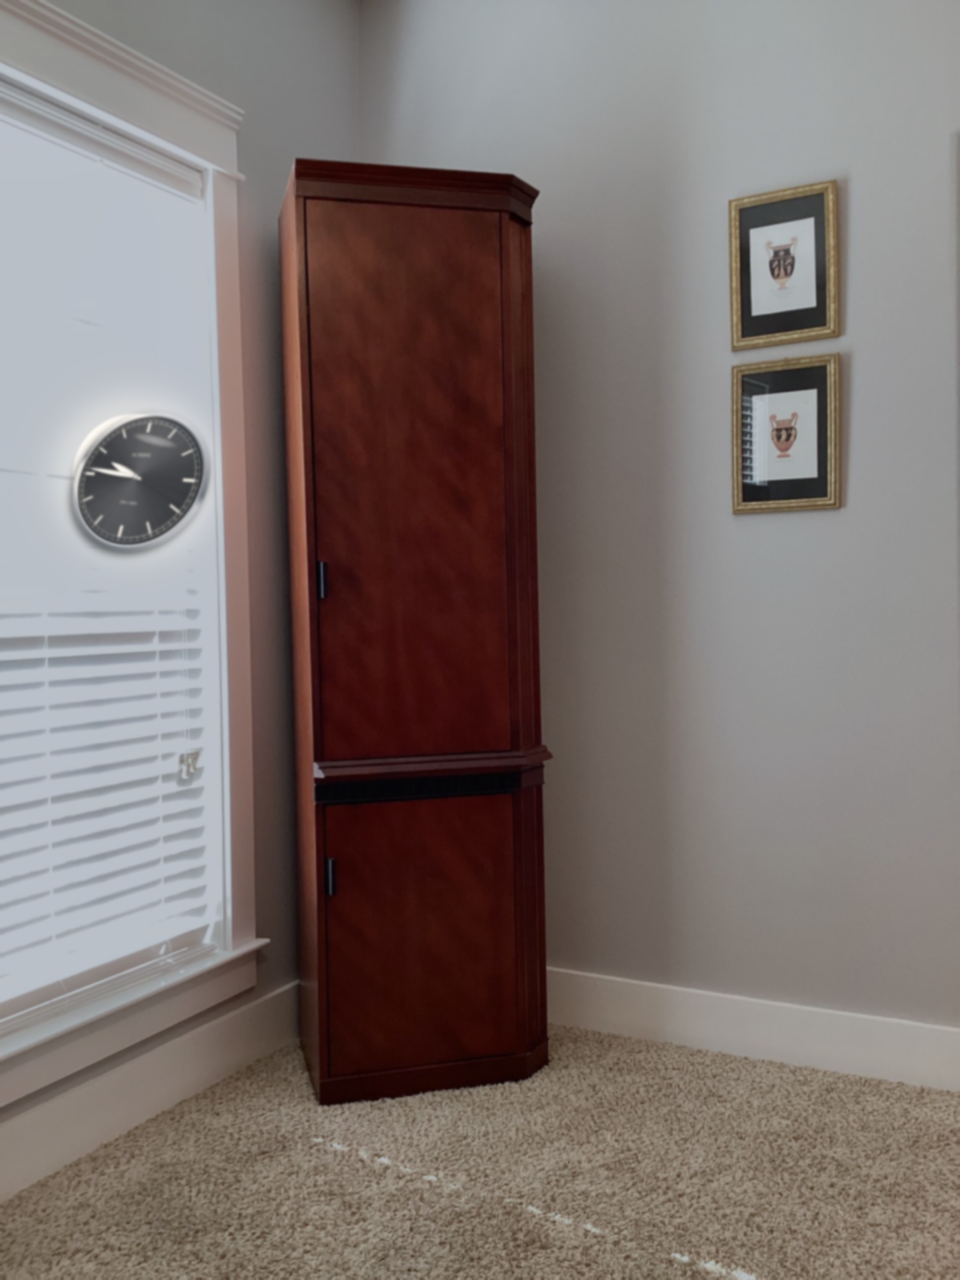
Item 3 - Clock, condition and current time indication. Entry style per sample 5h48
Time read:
9h46
